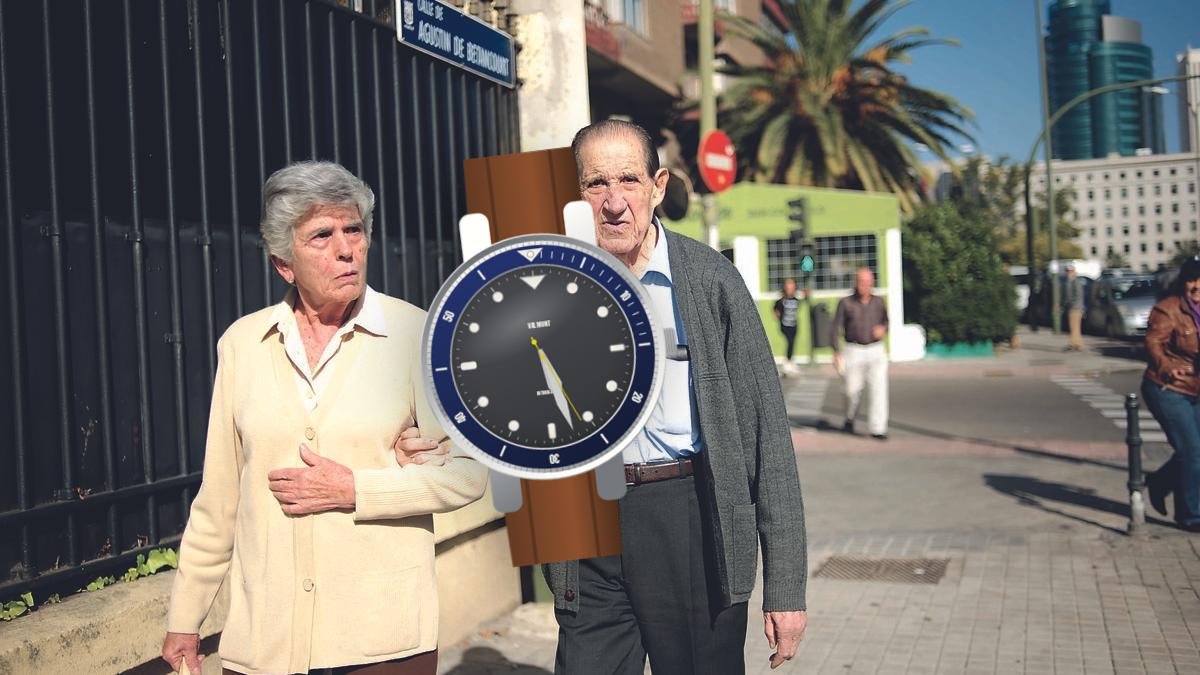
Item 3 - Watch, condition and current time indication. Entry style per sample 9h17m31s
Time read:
5h27m26s
